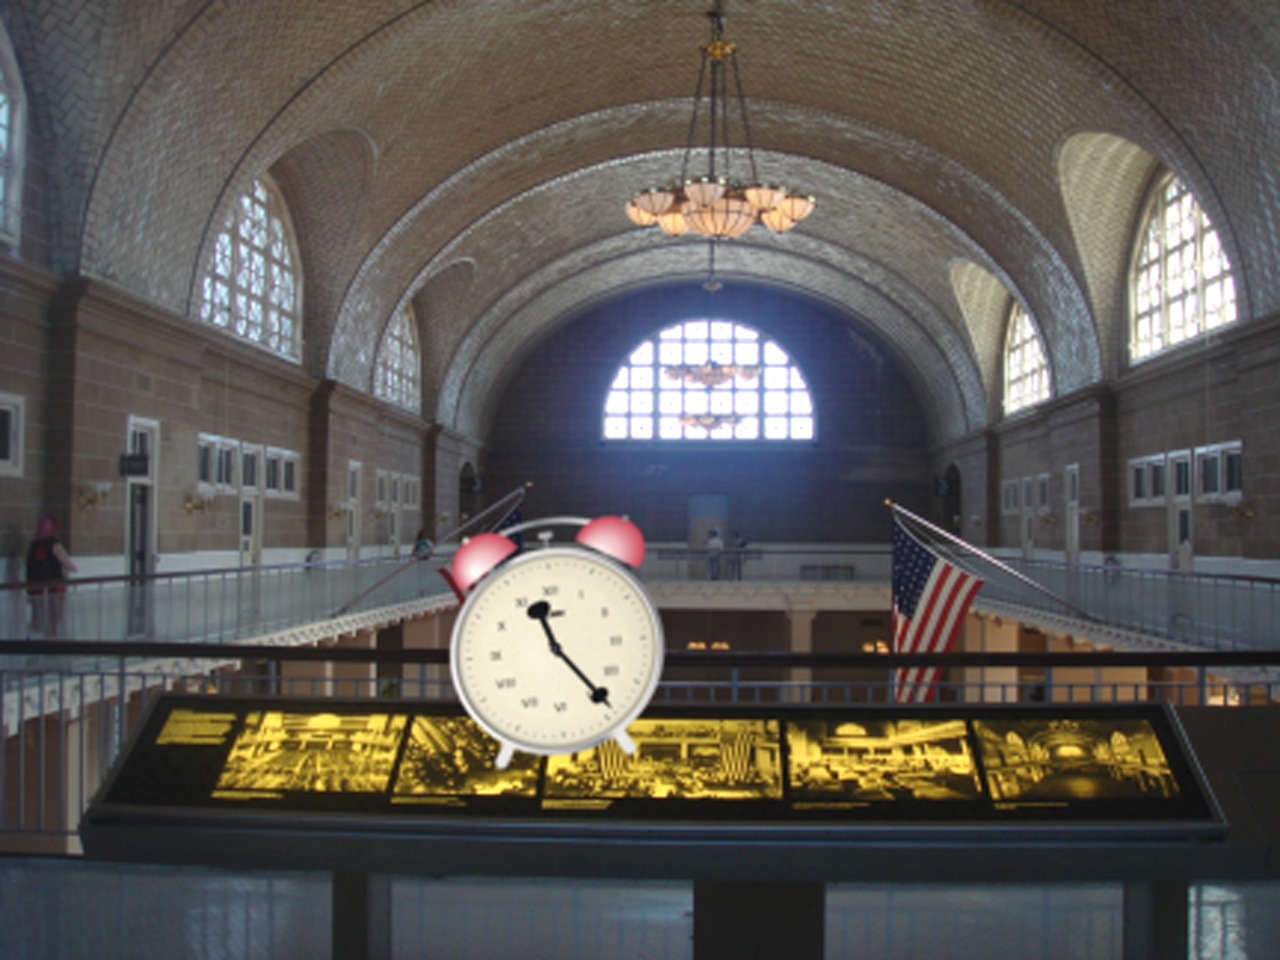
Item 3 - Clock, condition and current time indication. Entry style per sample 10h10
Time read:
11h24
